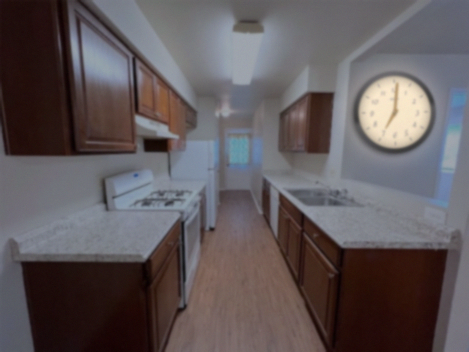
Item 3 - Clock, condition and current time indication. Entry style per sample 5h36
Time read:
7h01
